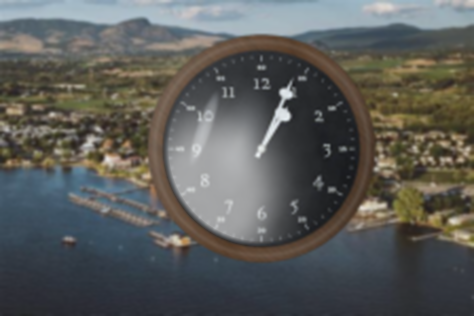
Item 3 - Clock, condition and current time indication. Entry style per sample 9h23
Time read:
1h04
